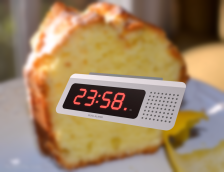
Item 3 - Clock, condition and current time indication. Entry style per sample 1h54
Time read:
23h58
